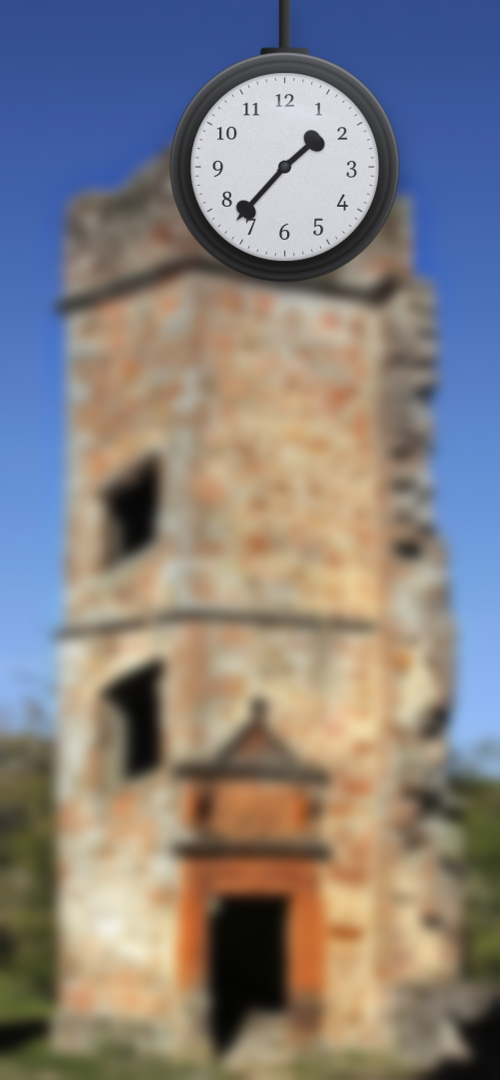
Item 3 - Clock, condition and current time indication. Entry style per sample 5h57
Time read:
1h37
